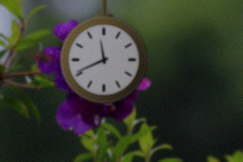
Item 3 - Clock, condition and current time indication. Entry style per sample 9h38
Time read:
11h41
